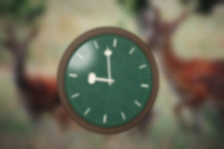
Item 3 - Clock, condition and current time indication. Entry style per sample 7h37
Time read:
8h58
